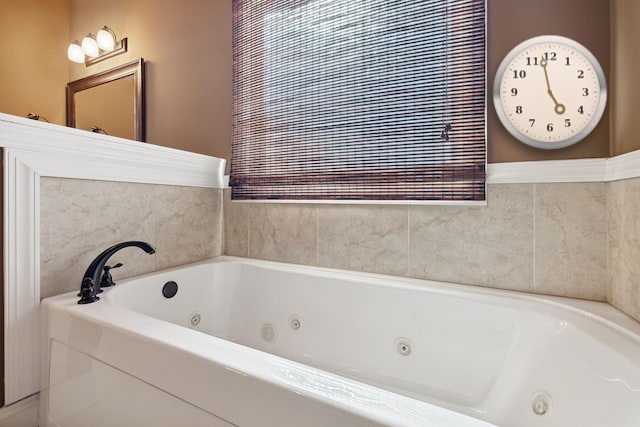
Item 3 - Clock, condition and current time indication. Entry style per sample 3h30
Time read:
4h58
